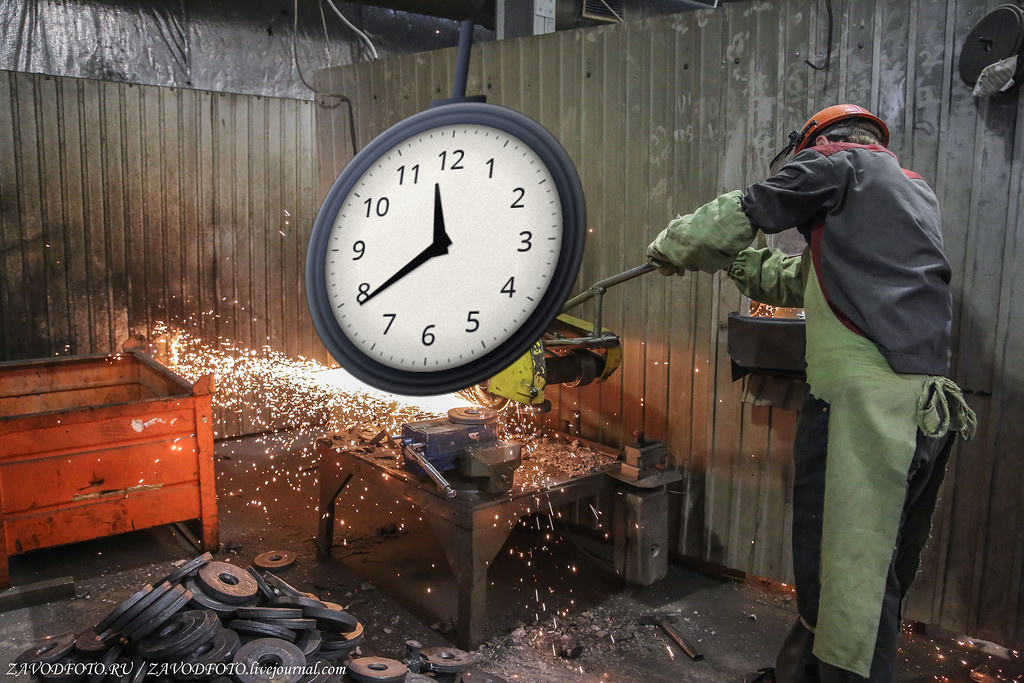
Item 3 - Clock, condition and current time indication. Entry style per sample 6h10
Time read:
11h39
